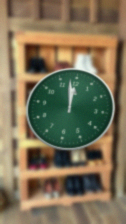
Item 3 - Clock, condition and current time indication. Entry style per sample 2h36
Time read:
11h58
